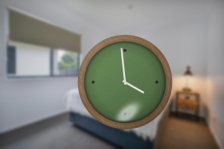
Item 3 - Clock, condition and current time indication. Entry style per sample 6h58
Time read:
3h59
